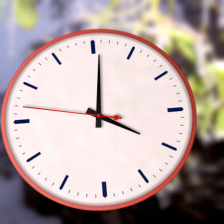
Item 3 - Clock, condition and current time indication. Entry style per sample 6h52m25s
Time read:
4h00m47s
